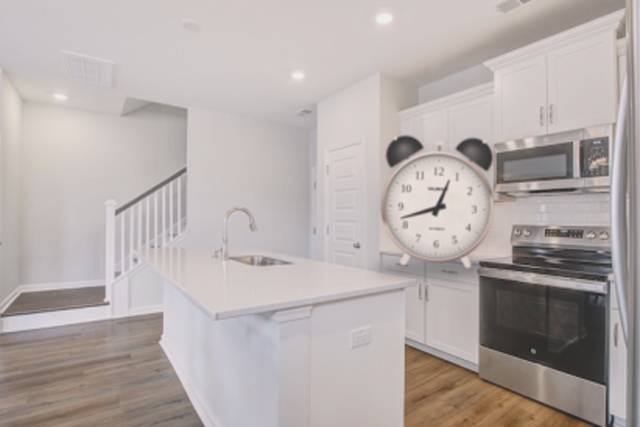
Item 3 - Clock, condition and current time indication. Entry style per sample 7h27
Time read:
12h42
